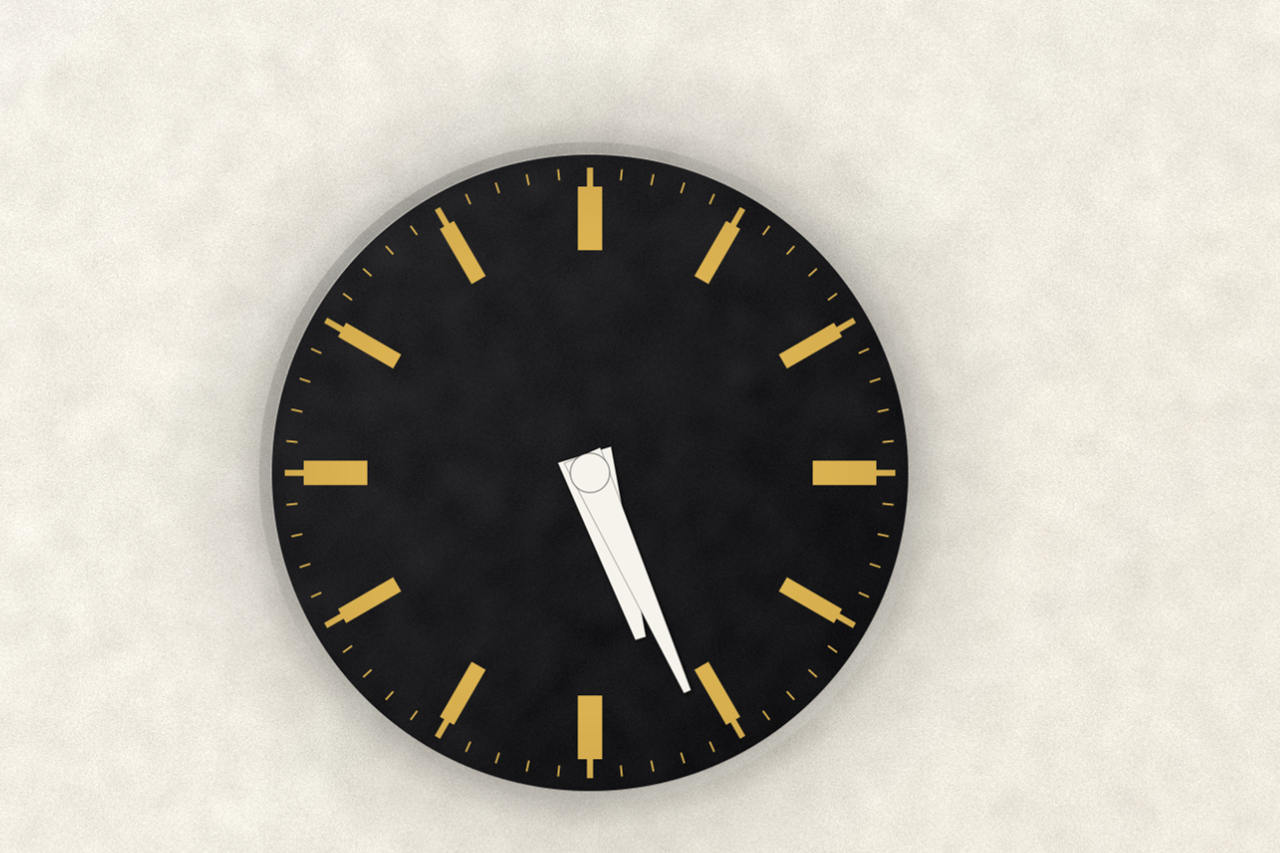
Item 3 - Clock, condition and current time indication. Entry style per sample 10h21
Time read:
5h26
